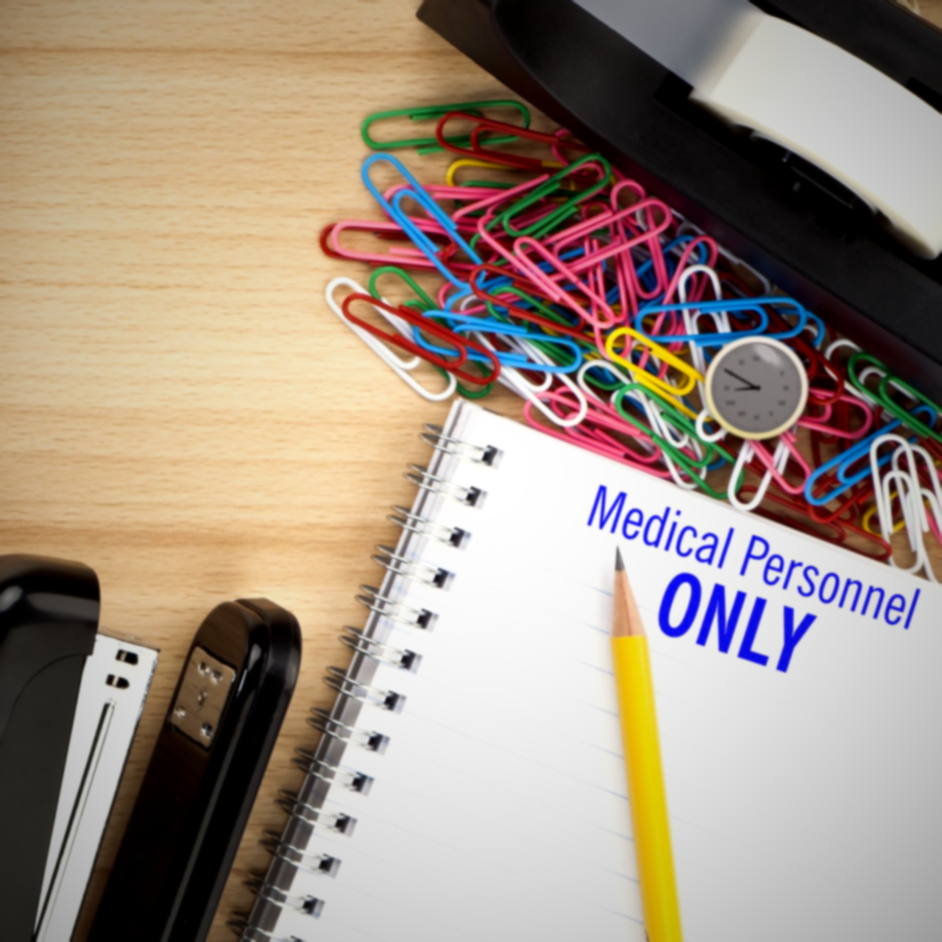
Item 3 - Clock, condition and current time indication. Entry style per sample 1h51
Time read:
8h50
